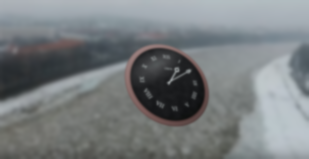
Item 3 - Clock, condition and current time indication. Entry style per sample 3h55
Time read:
1h10
